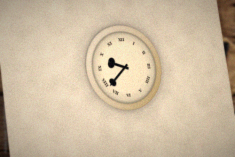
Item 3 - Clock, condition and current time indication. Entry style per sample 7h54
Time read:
9h38
